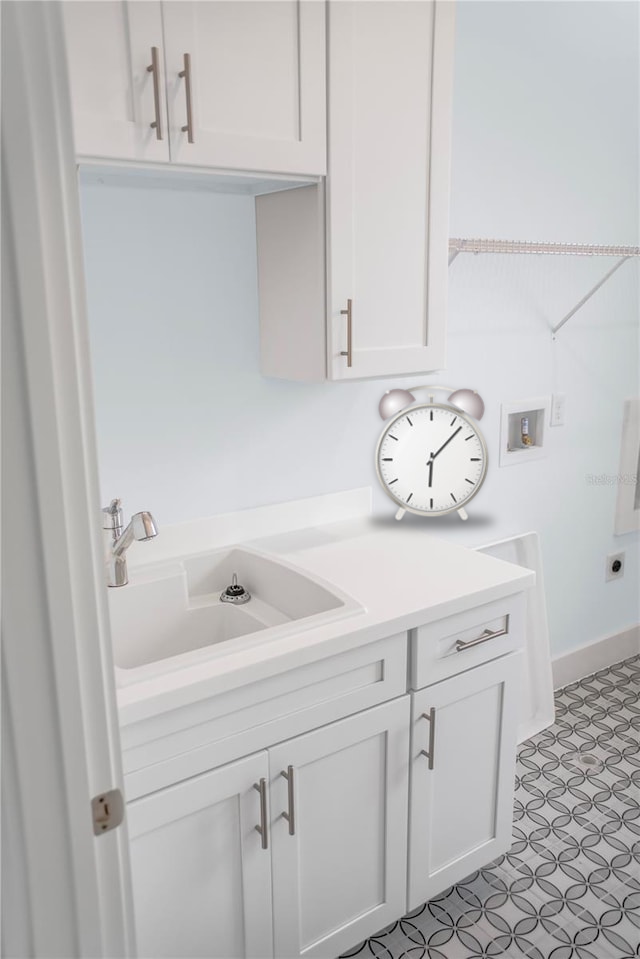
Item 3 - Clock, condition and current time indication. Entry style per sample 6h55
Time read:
6h07
